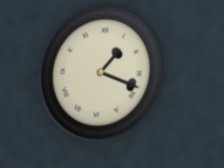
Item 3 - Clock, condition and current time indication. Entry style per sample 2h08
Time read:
1h18
